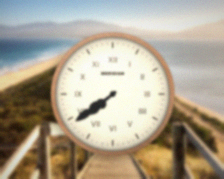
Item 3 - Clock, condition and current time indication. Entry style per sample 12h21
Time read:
7h39
